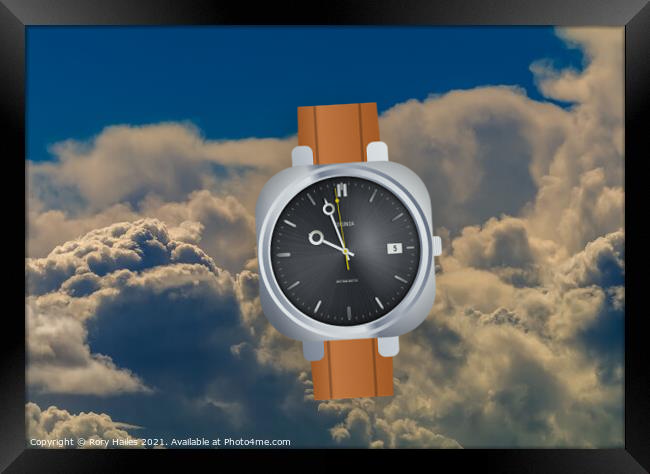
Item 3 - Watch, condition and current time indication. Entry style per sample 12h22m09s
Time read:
9h56m59s
